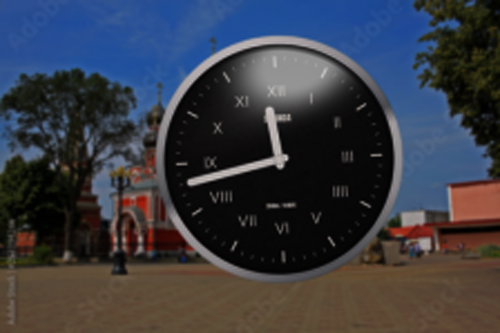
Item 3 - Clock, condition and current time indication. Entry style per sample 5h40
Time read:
11h43
